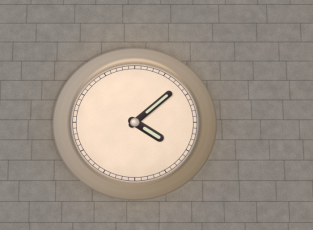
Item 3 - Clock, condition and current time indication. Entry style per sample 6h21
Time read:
4h08
